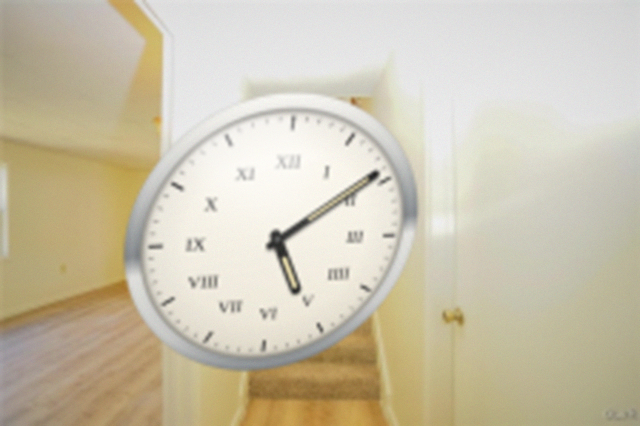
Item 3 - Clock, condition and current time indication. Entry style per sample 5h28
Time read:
5h09
